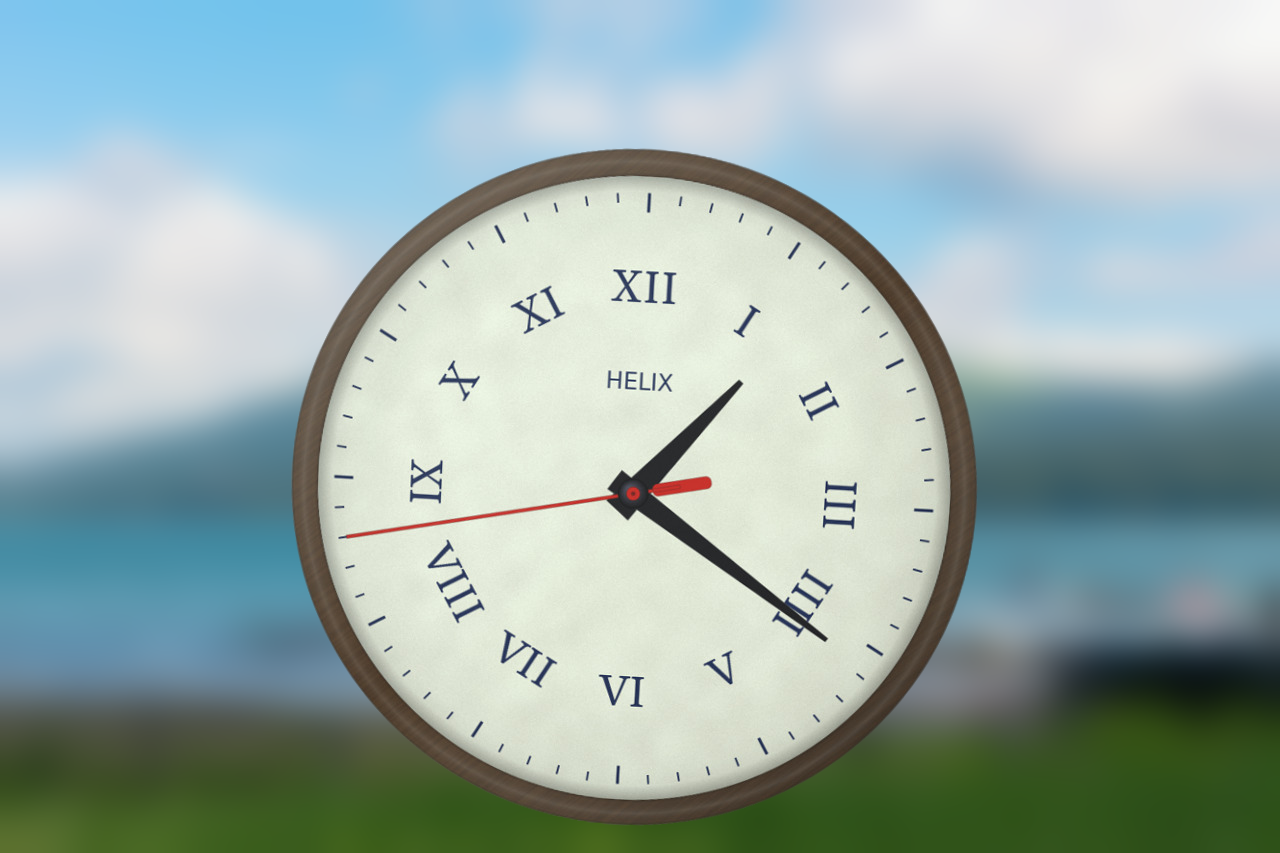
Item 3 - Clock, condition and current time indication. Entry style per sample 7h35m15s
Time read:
1h20m43s
